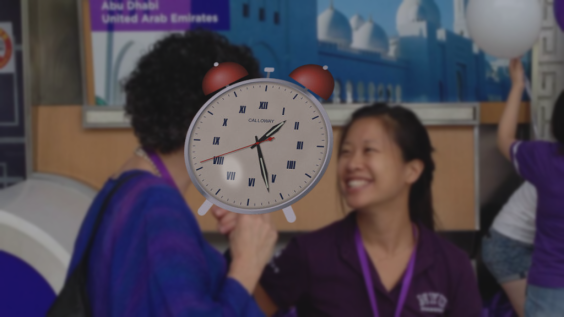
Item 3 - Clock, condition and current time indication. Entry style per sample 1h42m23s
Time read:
1h26m41s
